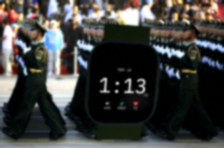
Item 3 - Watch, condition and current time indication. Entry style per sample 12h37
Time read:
1h13
